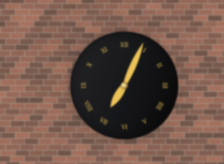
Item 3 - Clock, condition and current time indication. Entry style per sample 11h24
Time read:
7h04
